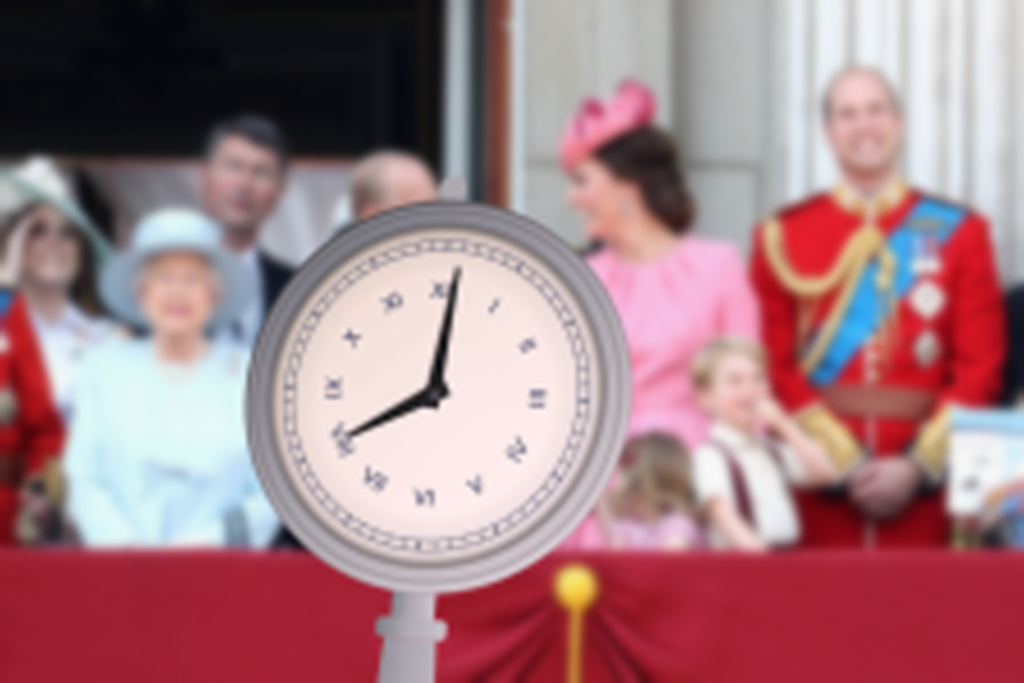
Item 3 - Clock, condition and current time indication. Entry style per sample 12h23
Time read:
8h01
